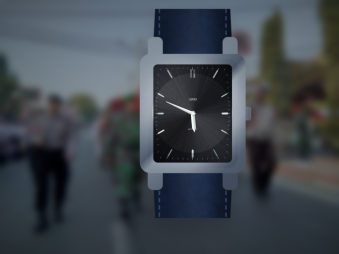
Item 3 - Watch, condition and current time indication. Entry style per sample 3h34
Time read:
5h49
